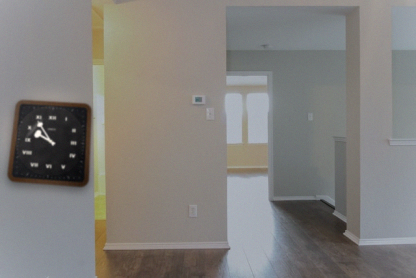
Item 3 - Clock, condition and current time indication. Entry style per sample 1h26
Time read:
9h54
